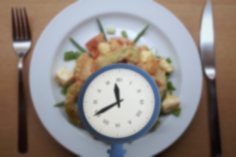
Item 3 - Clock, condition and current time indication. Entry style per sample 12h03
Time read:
11h40
